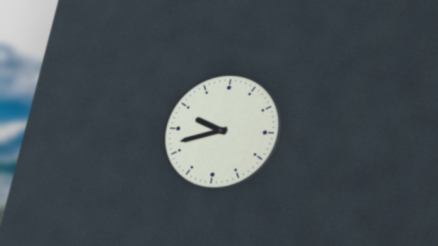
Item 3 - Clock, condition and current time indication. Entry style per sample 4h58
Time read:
9h42
